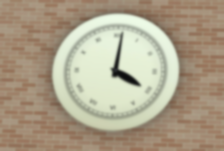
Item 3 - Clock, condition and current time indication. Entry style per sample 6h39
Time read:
4h01
